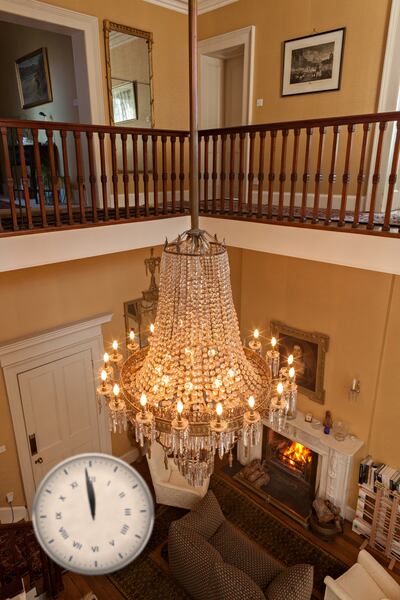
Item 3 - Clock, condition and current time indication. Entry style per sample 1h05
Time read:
11h59
